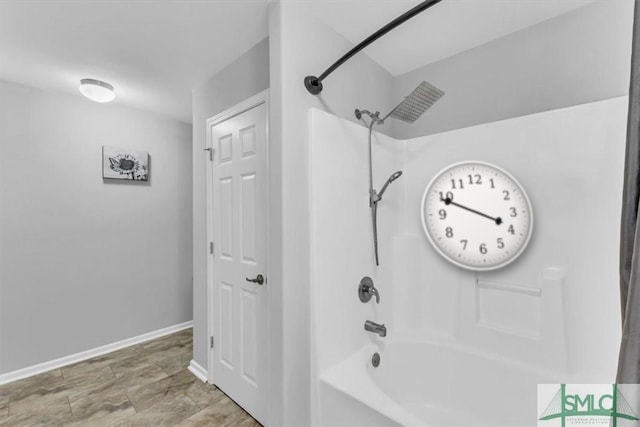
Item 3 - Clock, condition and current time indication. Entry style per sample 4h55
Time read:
3h49
